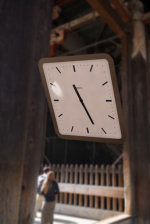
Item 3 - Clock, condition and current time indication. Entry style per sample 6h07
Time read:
11h27
